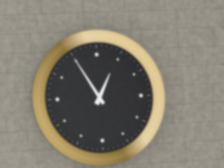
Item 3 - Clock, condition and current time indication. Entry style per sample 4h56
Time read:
12h55
